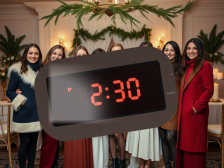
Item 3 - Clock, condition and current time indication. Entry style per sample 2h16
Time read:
2h30
